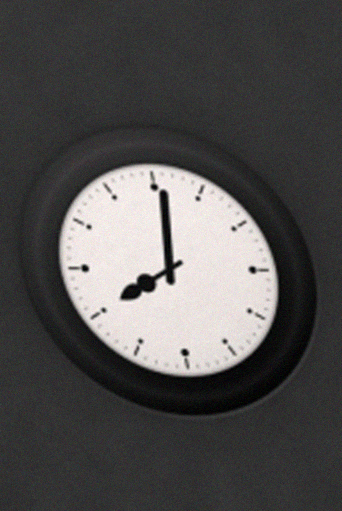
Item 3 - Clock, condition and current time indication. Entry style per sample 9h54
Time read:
8h01
